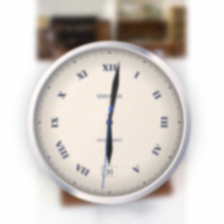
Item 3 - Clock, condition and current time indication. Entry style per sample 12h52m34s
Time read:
6h01m31s
